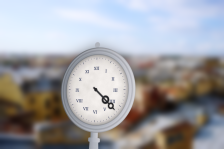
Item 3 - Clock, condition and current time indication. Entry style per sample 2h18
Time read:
4h22
